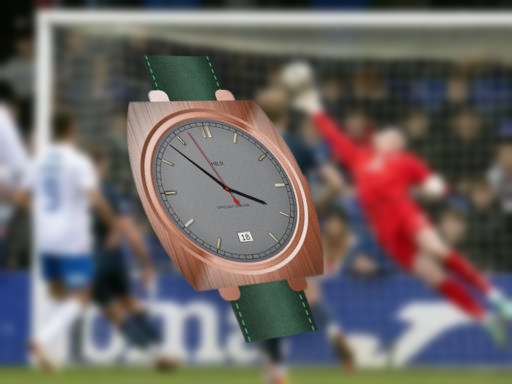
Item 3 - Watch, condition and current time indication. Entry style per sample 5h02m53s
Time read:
3h52m57s
